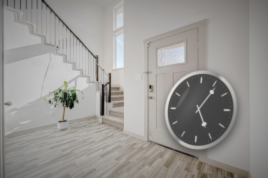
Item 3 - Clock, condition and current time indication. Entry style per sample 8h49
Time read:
5h06
